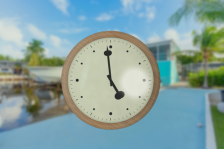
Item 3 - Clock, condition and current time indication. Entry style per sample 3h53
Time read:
4h59
